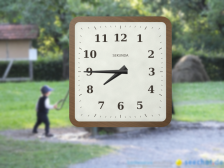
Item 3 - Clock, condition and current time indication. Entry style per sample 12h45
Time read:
7h45
